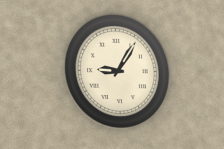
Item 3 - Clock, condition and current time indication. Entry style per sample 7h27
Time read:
9h06
